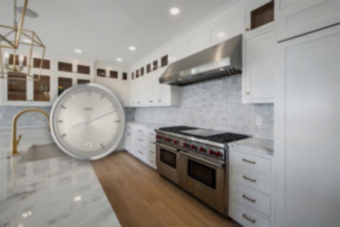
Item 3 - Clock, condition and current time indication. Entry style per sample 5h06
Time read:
8h11
